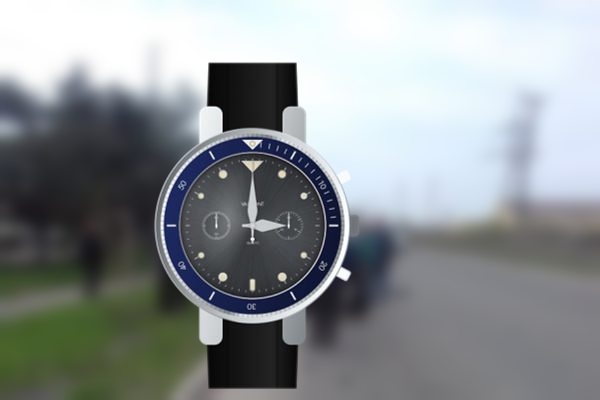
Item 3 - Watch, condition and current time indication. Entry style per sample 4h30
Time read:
3h00
